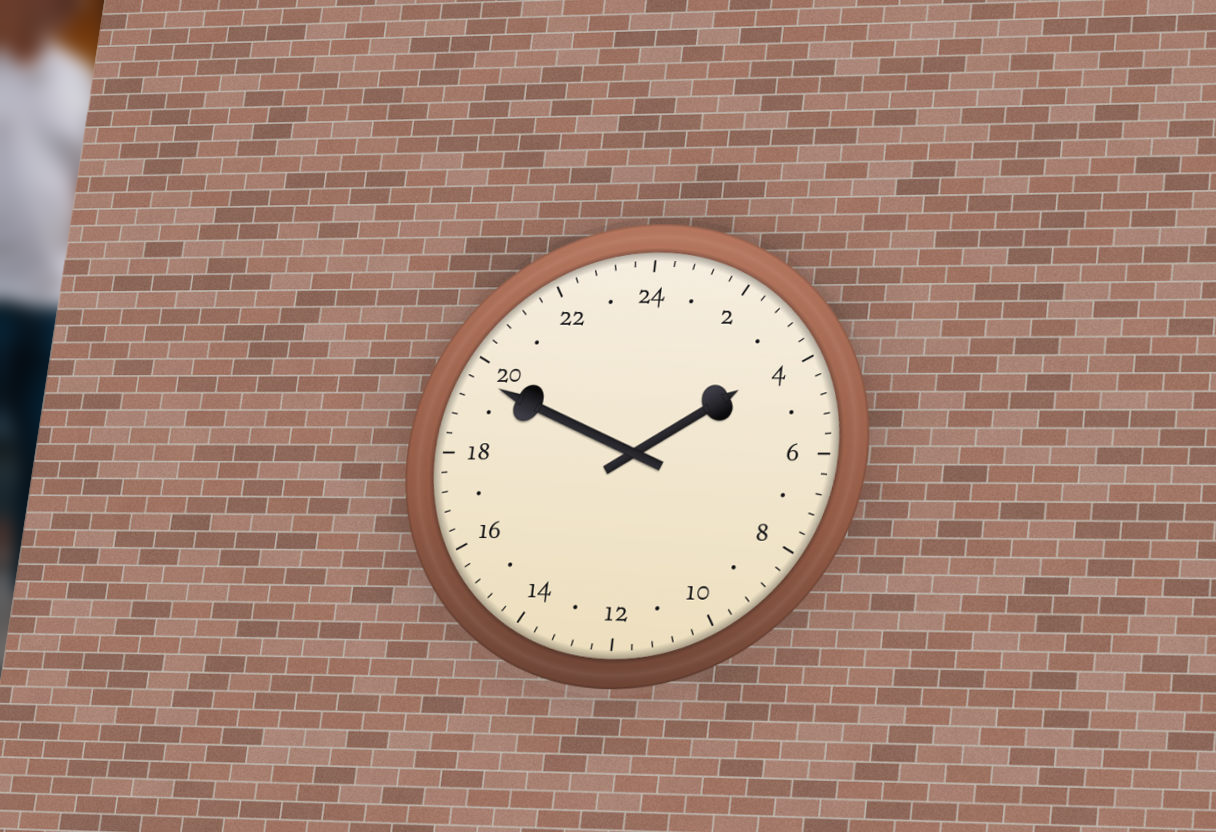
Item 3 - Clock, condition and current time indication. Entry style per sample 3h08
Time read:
3h49
